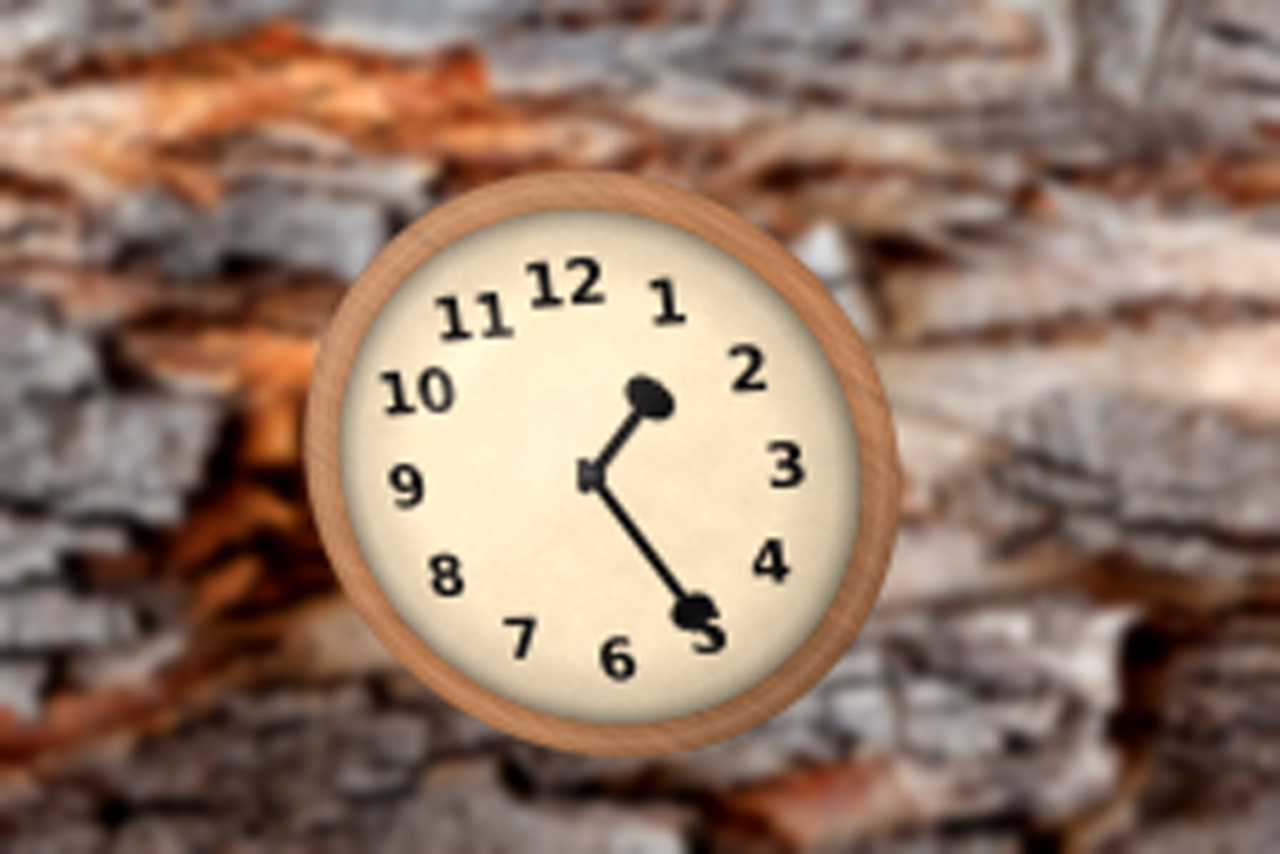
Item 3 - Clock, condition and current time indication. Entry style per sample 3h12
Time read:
1h25
